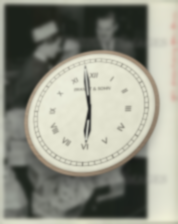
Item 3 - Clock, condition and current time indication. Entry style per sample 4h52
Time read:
5h58
